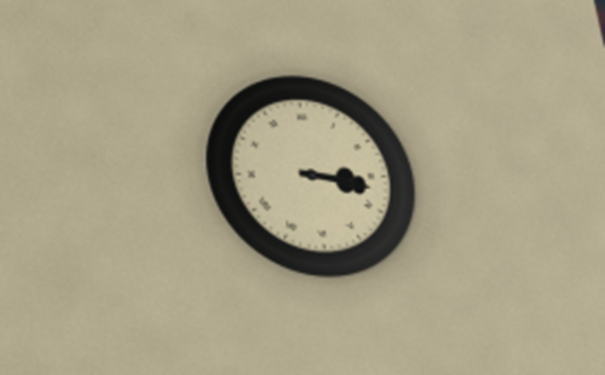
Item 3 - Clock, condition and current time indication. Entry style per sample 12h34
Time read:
3h17
